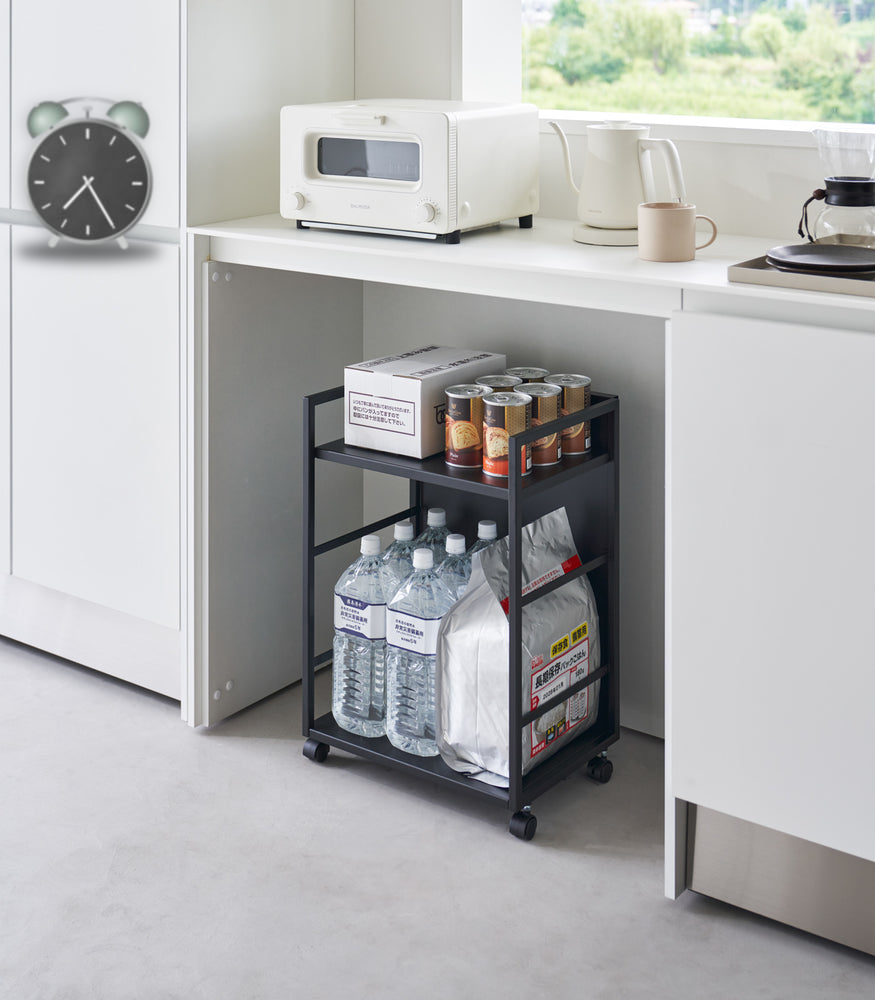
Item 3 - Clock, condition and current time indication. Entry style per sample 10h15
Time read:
7h25
